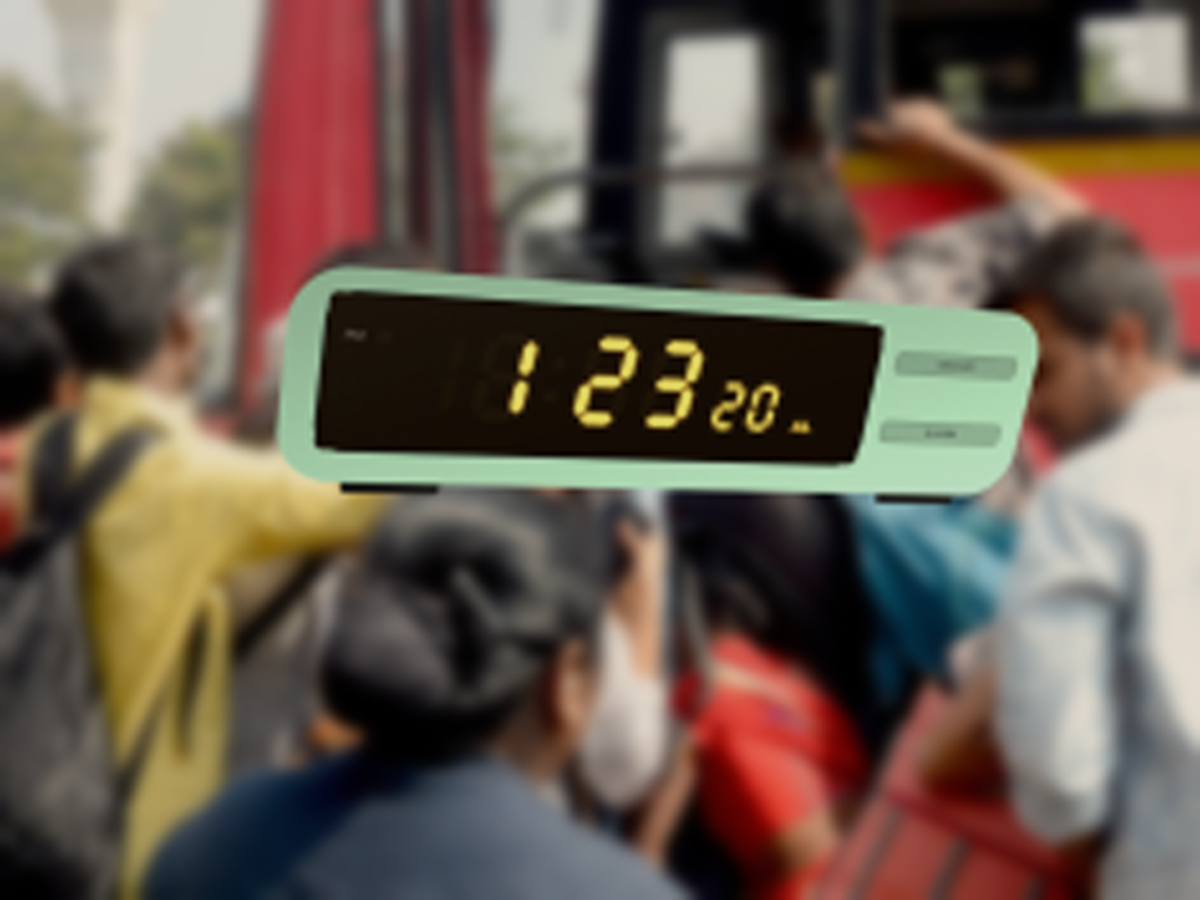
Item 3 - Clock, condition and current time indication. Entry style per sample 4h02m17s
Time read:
1h23m20s
